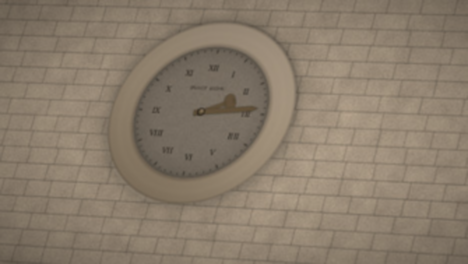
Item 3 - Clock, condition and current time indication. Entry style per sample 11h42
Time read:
2h14
